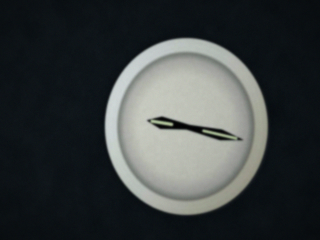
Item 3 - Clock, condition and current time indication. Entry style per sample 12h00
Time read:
9h17
